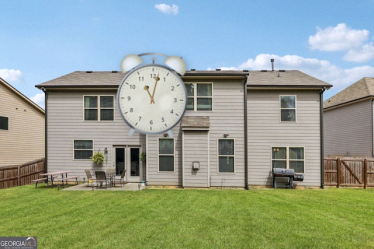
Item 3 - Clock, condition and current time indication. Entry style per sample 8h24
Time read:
11h02
